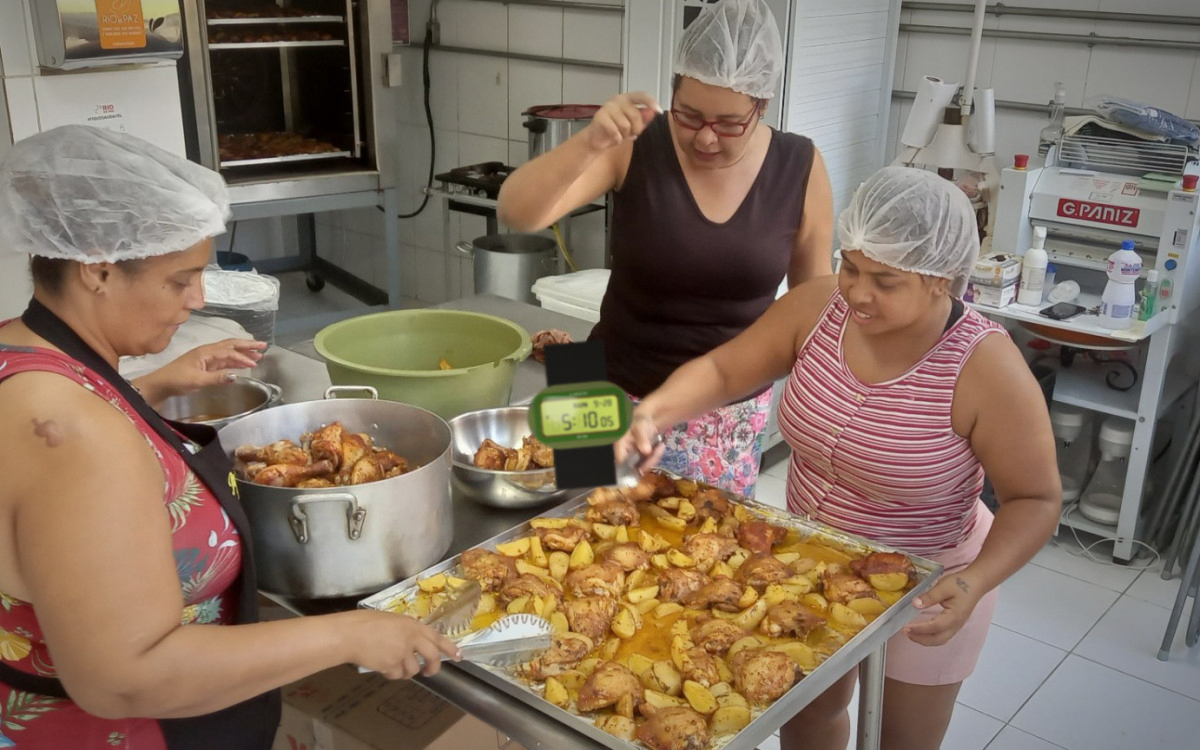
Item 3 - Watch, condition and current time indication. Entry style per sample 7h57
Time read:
5h10
